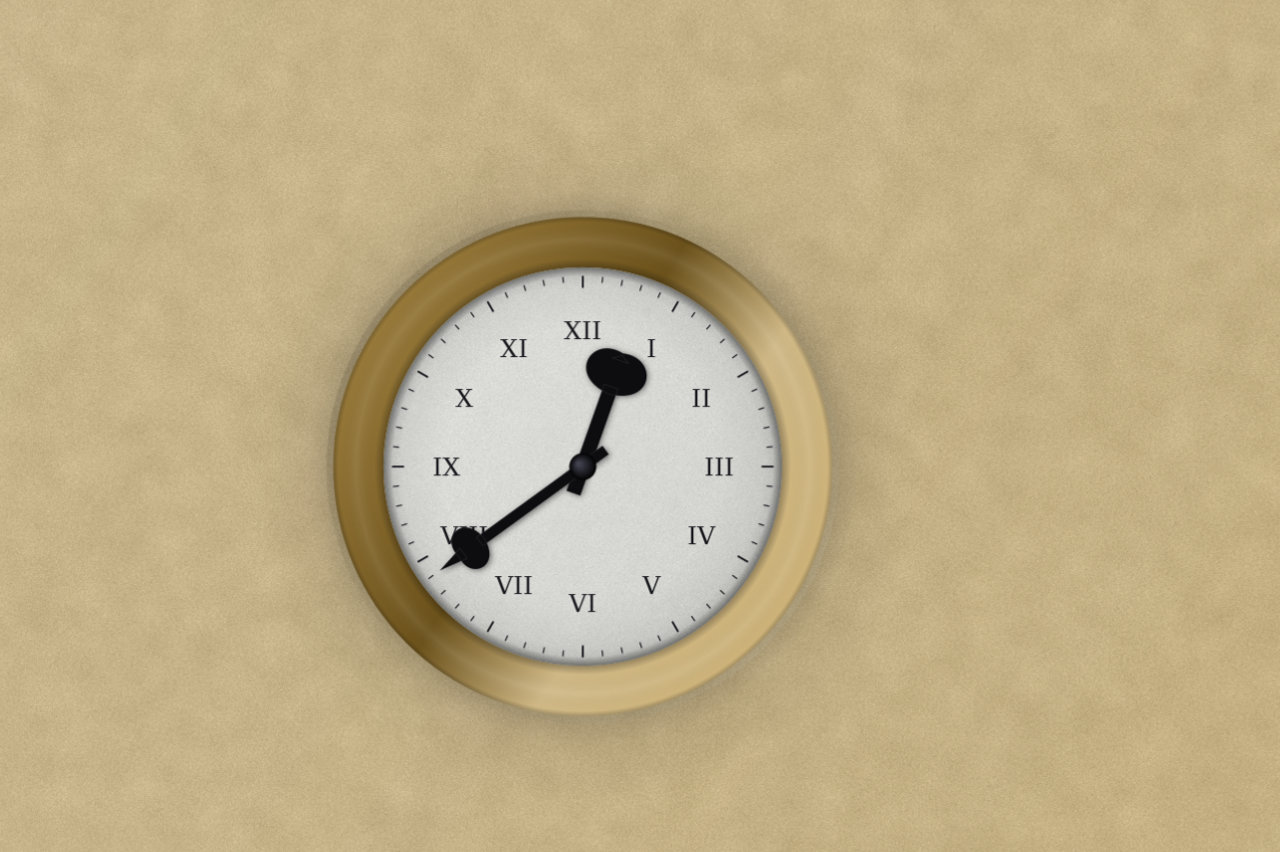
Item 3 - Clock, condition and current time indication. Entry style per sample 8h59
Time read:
12h39
